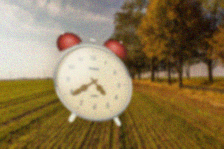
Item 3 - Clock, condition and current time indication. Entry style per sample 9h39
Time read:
4h39
